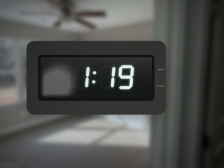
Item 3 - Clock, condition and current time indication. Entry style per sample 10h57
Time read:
1h19
